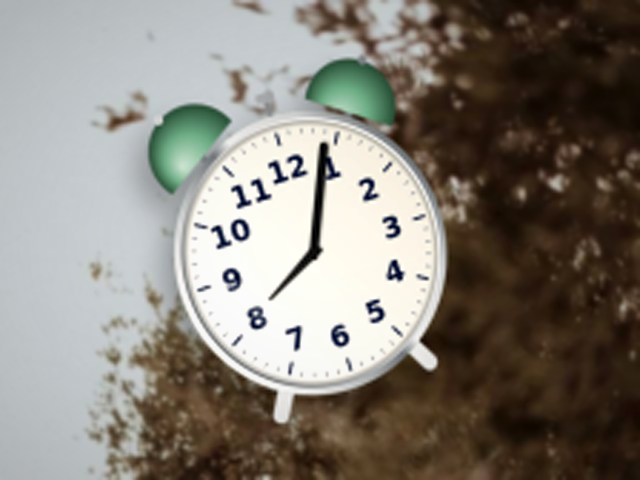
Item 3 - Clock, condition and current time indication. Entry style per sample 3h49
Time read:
8h04
